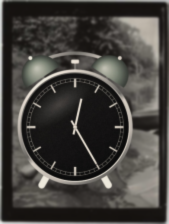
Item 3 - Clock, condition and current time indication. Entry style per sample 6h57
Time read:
12h25
